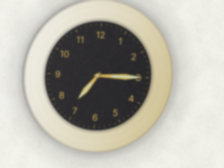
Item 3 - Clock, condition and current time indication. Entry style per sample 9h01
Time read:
7h15
